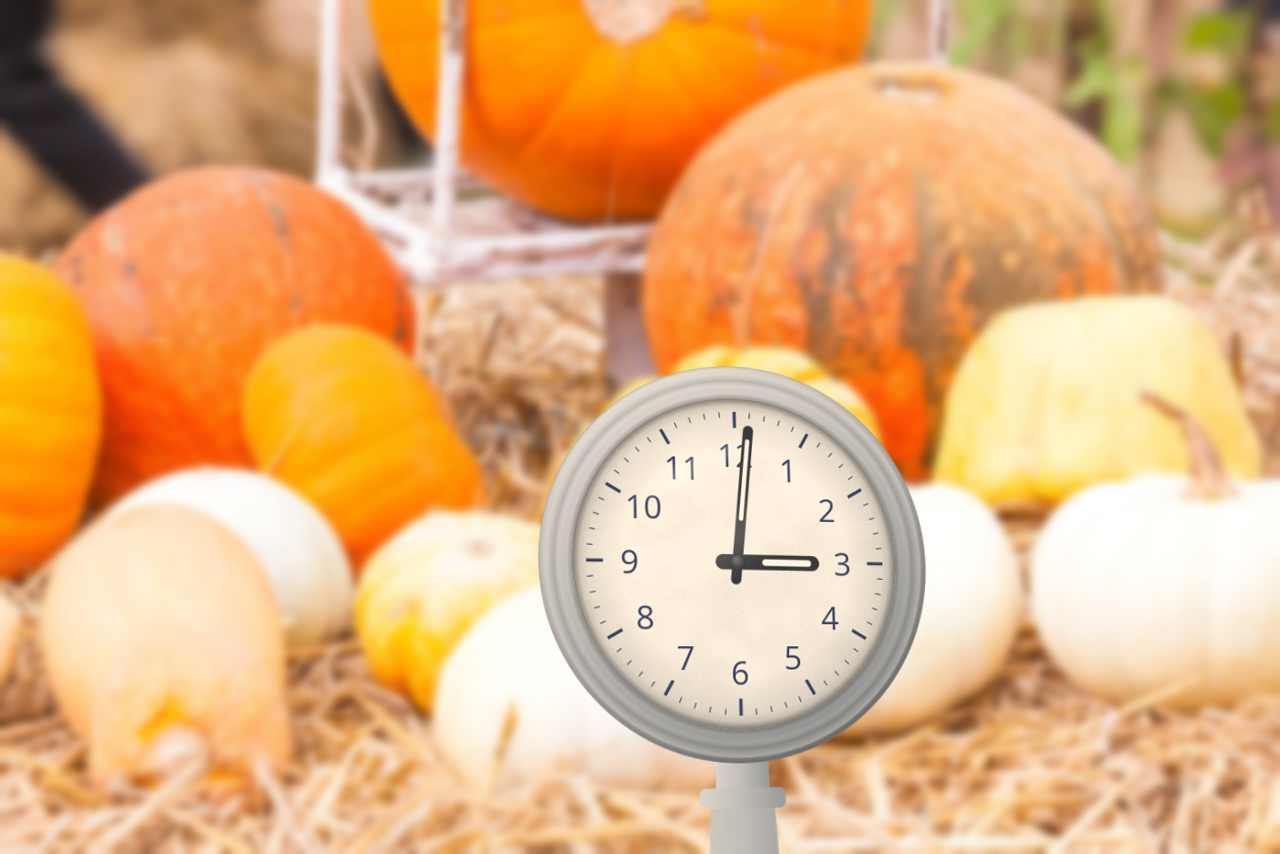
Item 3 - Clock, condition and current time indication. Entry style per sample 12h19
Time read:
3h01
